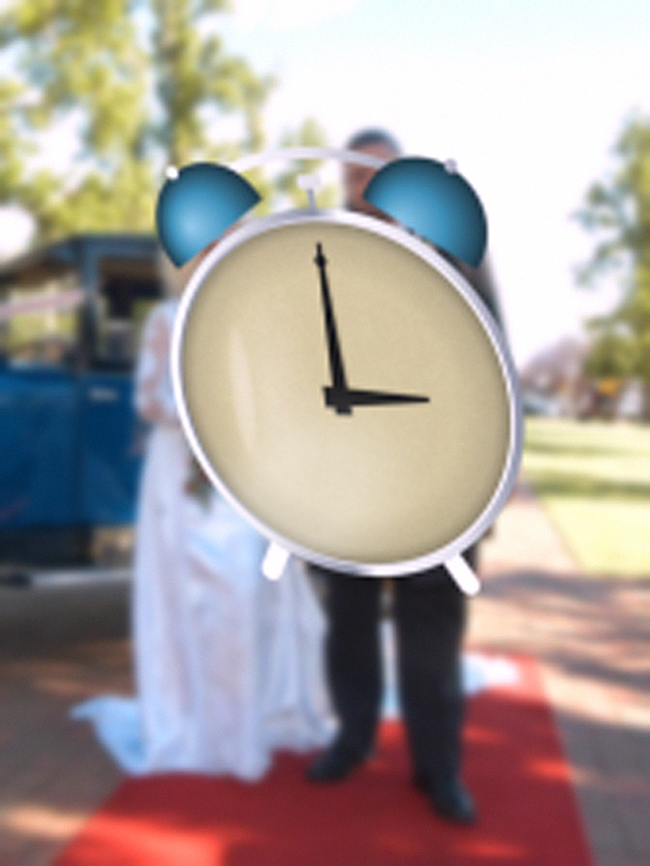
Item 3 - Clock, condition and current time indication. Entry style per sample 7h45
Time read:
3h00
